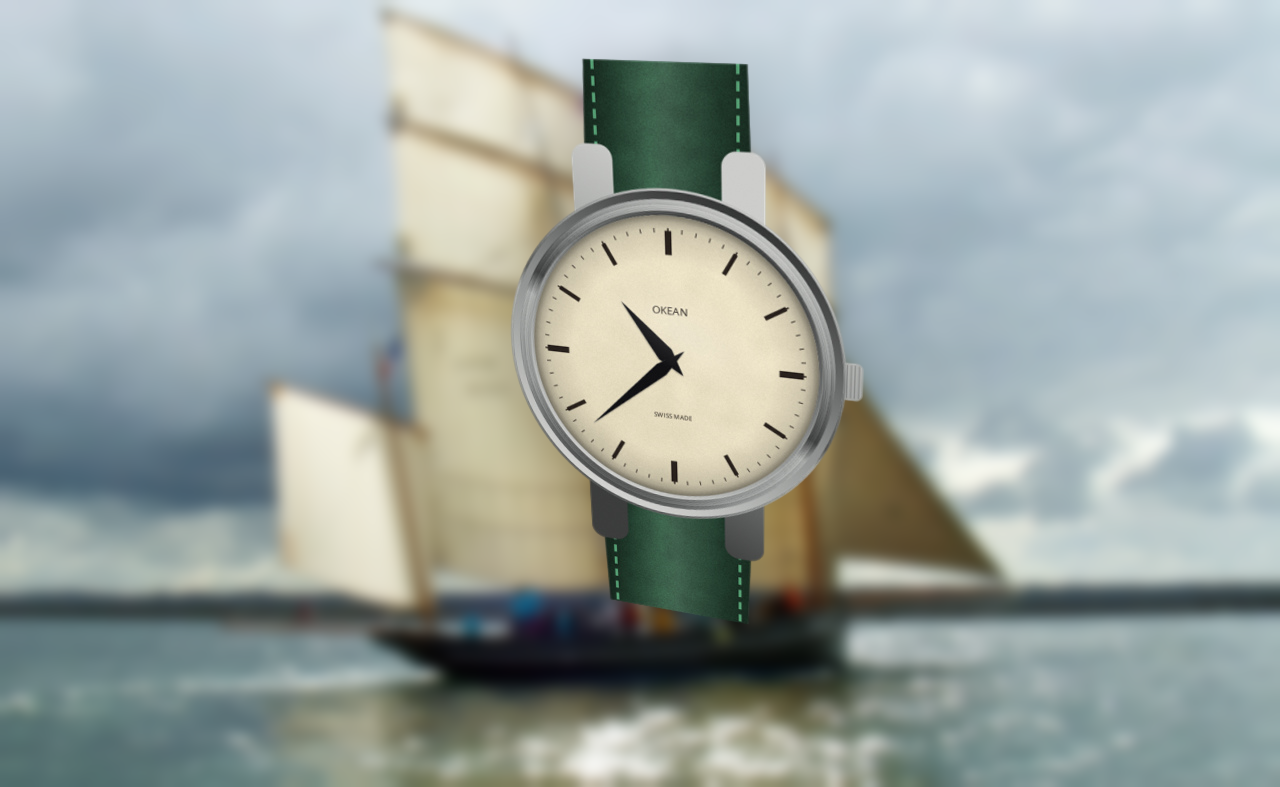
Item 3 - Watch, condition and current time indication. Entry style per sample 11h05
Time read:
10h38
